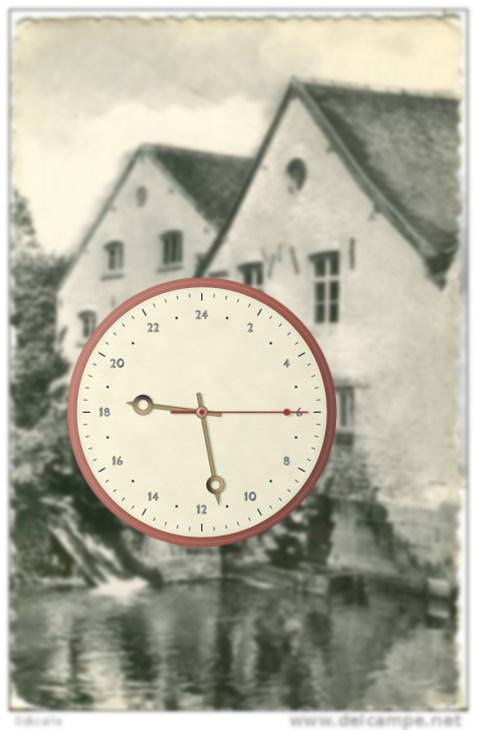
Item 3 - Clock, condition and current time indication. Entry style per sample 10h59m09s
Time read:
18h28m15s
